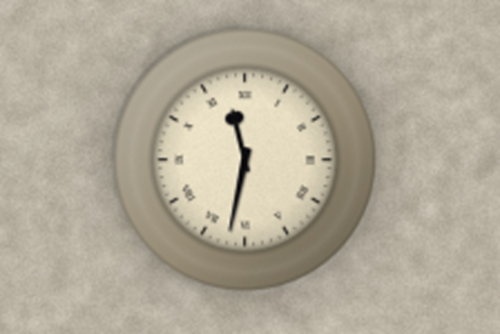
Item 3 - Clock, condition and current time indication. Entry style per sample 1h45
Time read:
11h32
